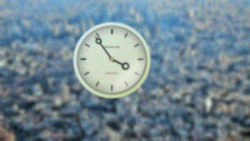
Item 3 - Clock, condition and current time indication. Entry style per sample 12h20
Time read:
3h54
